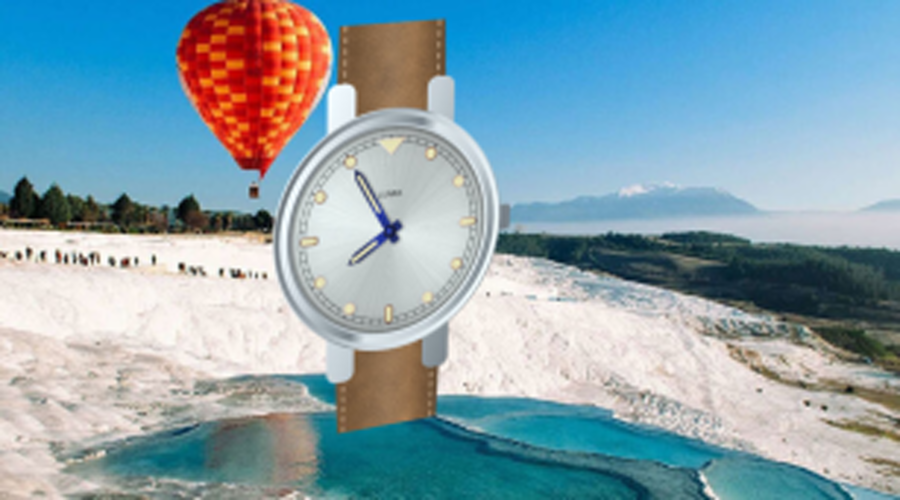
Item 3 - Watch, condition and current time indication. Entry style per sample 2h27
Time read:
7h55
